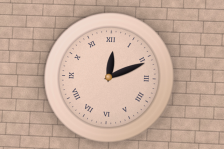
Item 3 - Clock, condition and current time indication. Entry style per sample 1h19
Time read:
12h11
